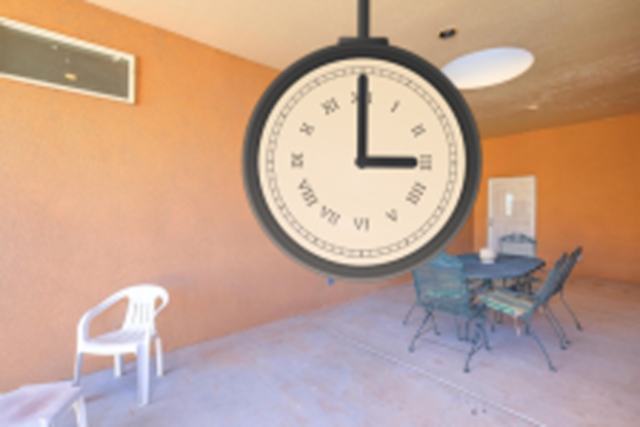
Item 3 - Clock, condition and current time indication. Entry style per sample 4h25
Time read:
3h00
